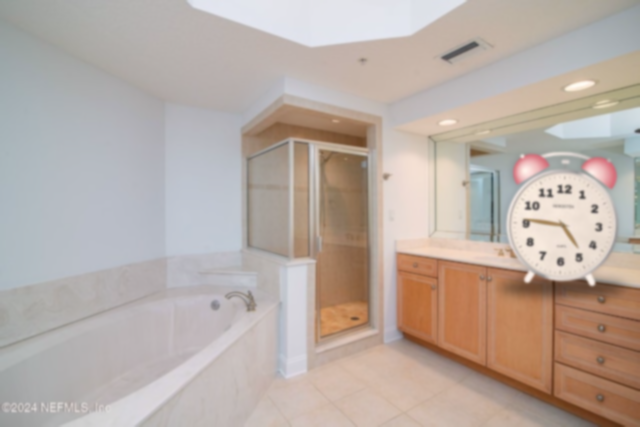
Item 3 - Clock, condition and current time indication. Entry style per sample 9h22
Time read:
4h46
